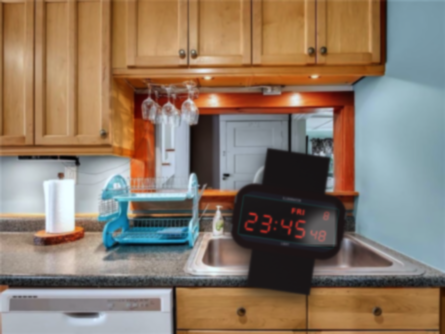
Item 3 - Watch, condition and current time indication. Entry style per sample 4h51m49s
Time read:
23h45m48s
